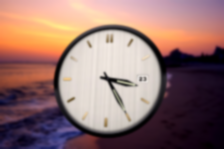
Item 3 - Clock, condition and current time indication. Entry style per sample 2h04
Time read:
3h25
